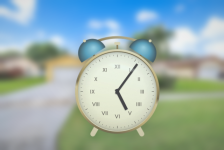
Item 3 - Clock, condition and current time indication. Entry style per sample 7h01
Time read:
5h06
